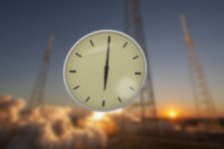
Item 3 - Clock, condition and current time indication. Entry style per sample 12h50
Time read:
6h00
